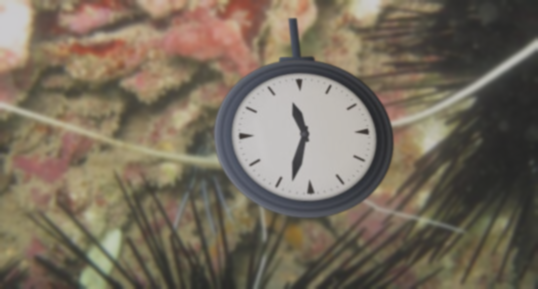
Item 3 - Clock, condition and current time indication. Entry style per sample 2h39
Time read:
11h33
